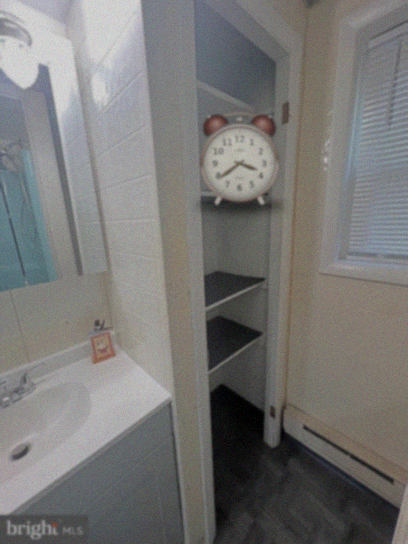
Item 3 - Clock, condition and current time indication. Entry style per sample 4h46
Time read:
3h39
